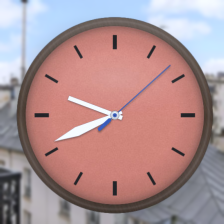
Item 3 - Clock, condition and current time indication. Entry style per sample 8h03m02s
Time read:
9h41m08s
